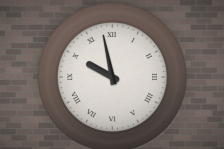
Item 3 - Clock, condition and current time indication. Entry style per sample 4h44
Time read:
9h58
